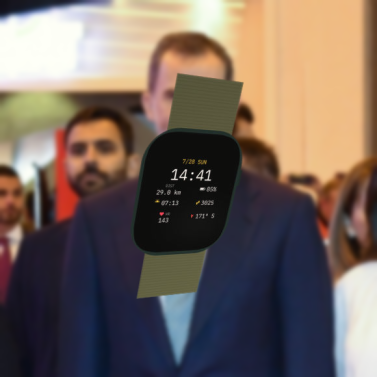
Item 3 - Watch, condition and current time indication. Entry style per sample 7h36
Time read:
14h41
